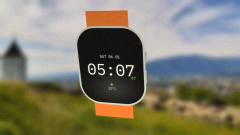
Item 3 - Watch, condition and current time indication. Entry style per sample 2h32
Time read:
5h07
